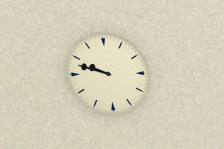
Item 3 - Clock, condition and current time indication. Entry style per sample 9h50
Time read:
9h48
